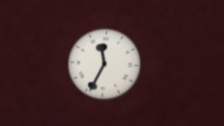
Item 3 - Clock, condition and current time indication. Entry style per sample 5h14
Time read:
11h34
